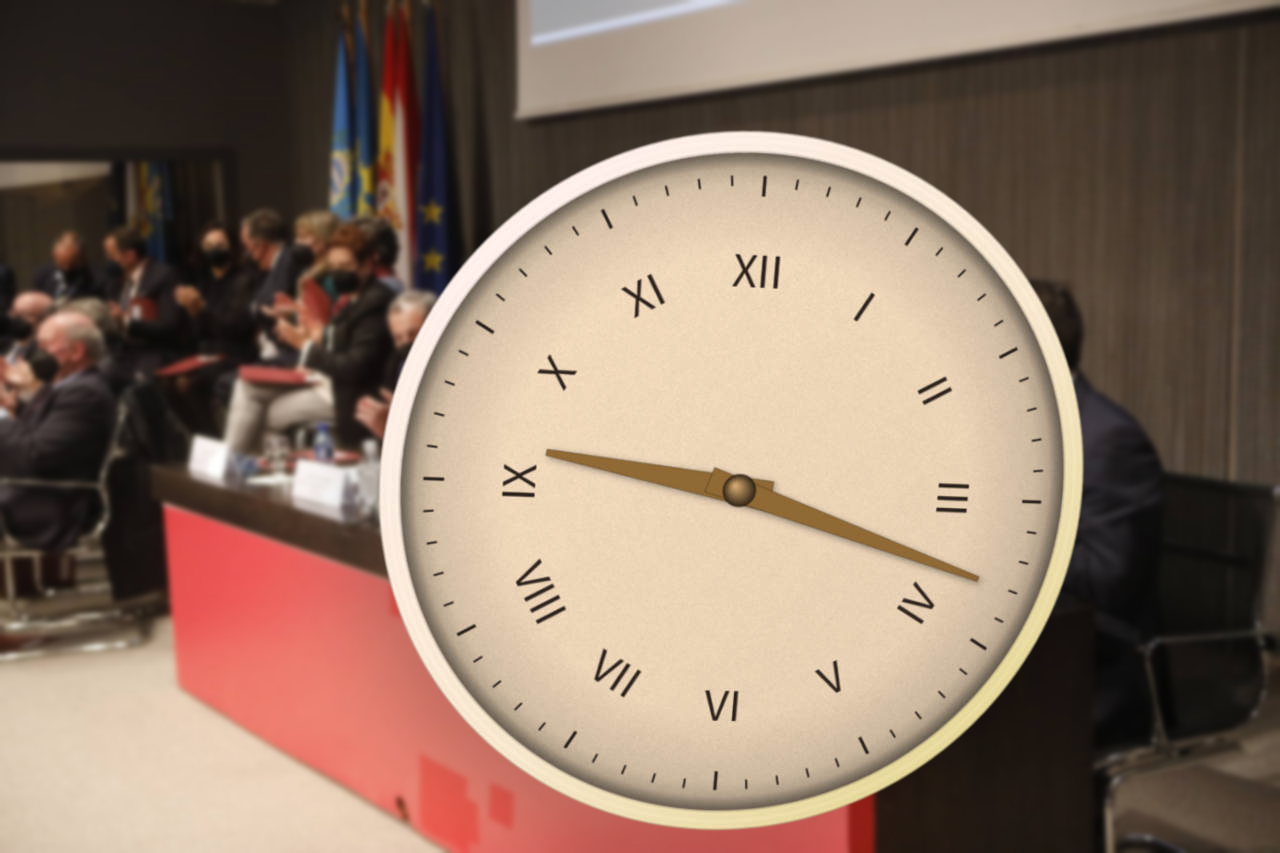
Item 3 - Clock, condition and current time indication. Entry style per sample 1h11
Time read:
9h18
